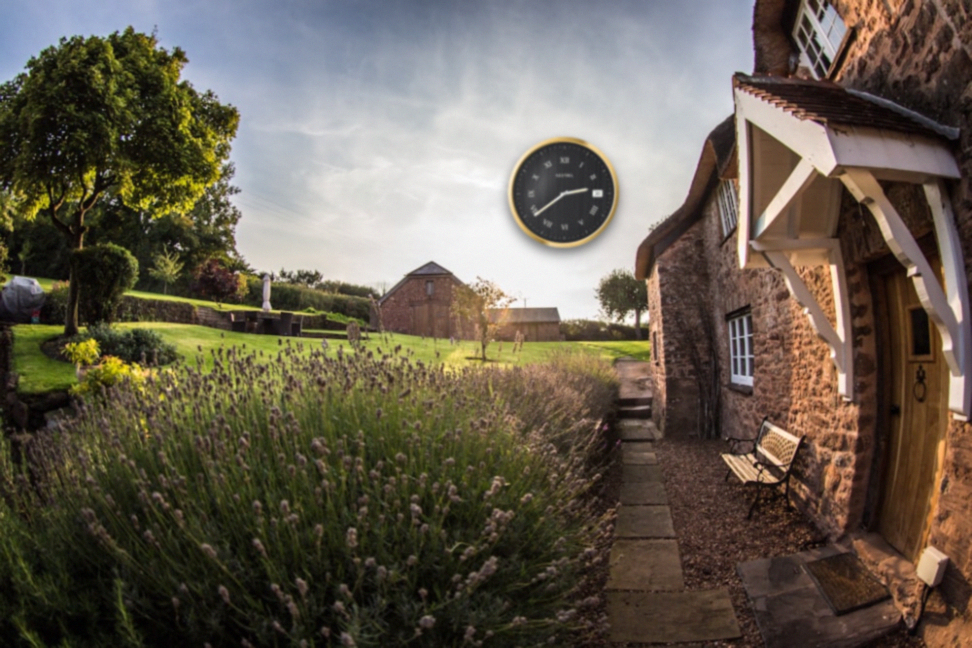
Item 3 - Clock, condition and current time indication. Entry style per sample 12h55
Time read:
2h39
